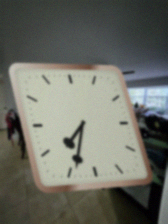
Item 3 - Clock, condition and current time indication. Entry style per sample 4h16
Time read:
7h34
